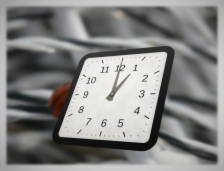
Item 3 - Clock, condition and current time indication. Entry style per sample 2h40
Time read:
1h00
